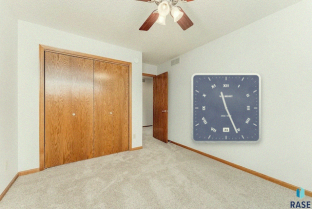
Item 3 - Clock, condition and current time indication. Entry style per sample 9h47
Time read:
11h26
